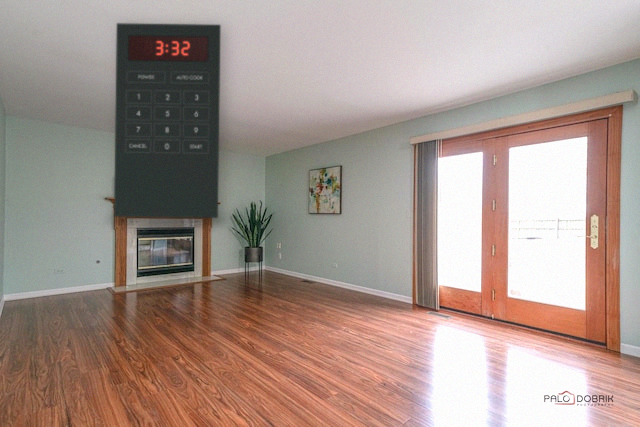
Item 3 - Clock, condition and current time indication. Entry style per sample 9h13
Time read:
3h32
